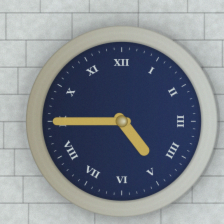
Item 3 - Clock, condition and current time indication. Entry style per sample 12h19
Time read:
4h45
